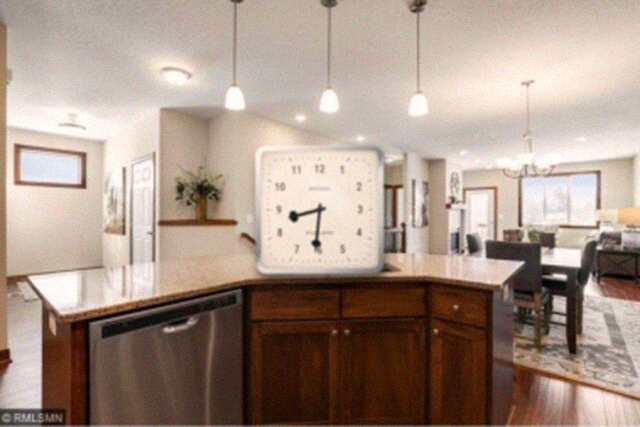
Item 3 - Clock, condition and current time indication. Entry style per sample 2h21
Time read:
8h31
